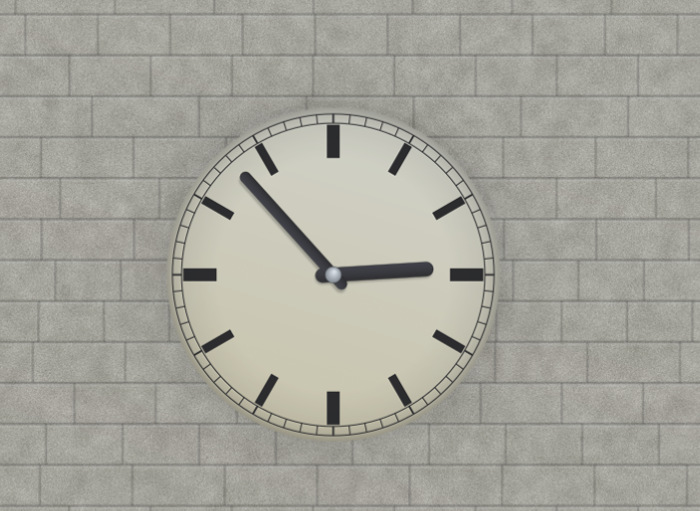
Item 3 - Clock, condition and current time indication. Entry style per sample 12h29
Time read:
2h53
